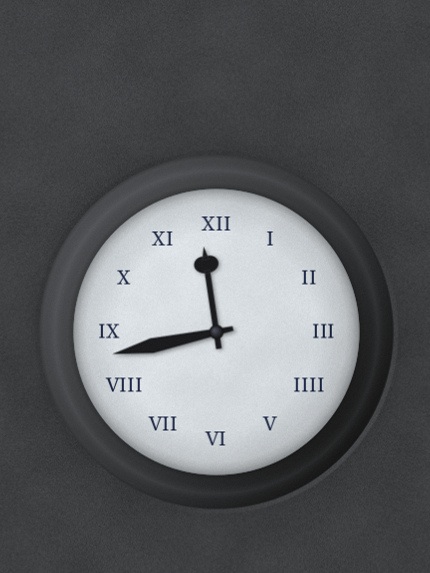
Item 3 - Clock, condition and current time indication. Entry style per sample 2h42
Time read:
11h43
